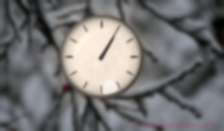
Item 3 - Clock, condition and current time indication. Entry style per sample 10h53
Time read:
1h05
